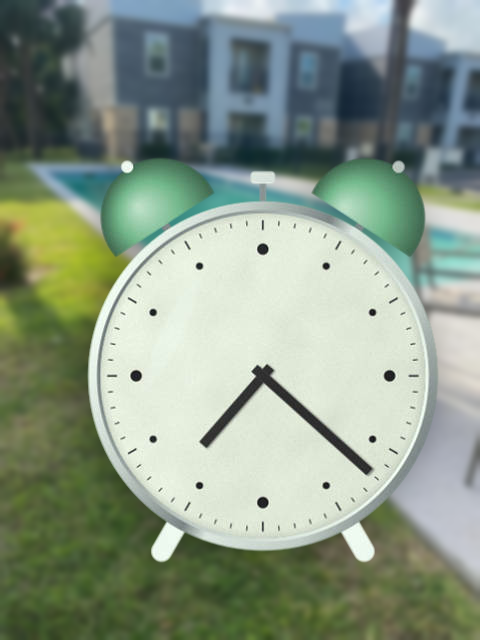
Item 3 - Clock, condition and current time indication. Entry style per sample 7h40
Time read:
7h22
